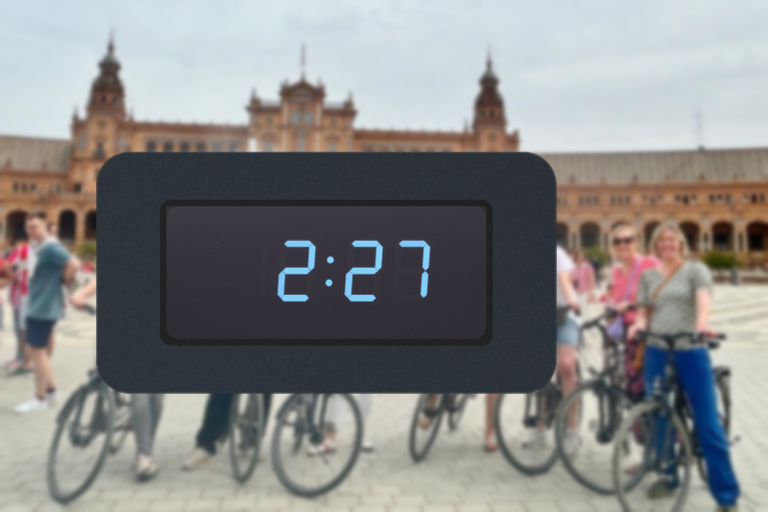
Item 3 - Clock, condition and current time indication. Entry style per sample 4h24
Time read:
2h27
